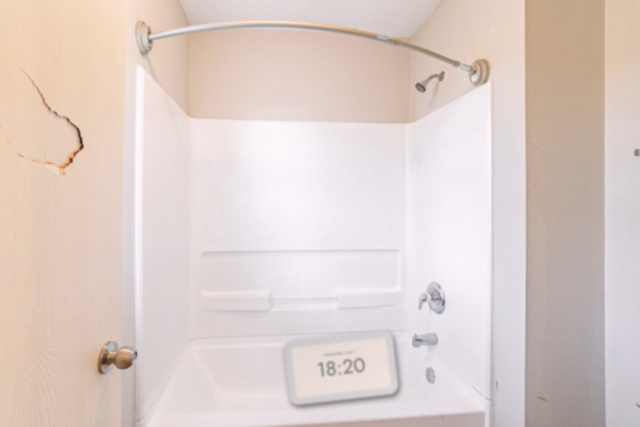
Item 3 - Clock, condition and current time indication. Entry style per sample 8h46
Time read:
18h20
